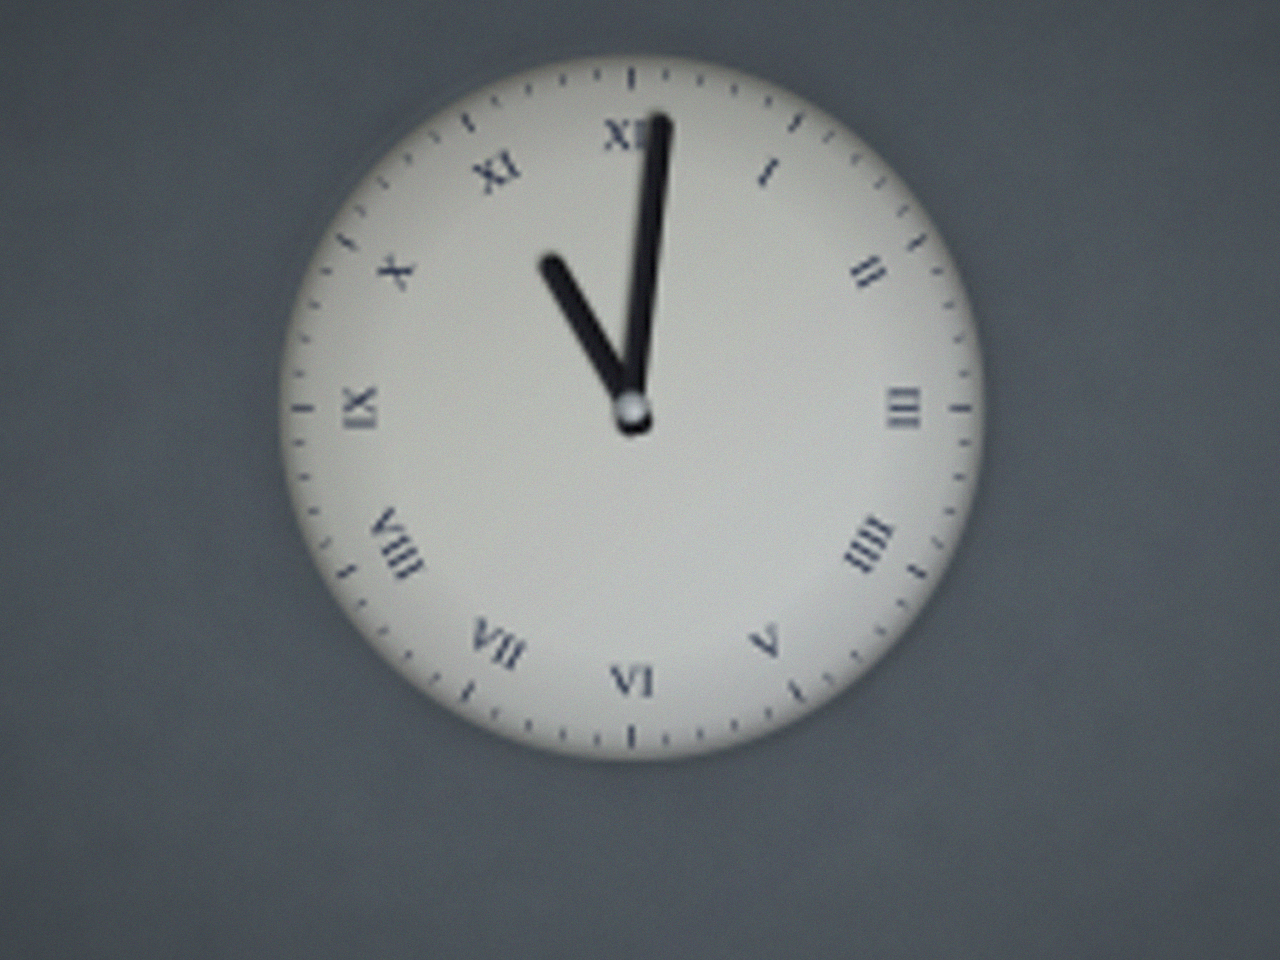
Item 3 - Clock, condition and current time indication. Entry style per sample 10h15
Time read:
11h01
